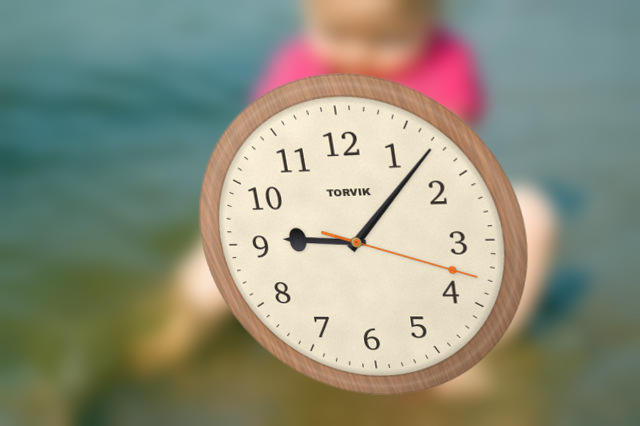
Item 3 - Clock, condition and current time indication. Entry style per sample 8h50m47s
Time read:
9h07m18s
